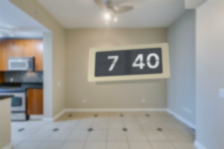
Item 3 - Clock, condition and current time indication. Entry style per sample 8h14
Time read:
7h40
